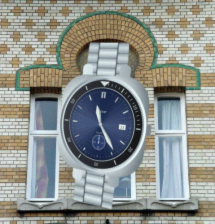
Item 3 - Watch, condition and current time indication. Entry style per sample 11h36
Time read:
11h24
